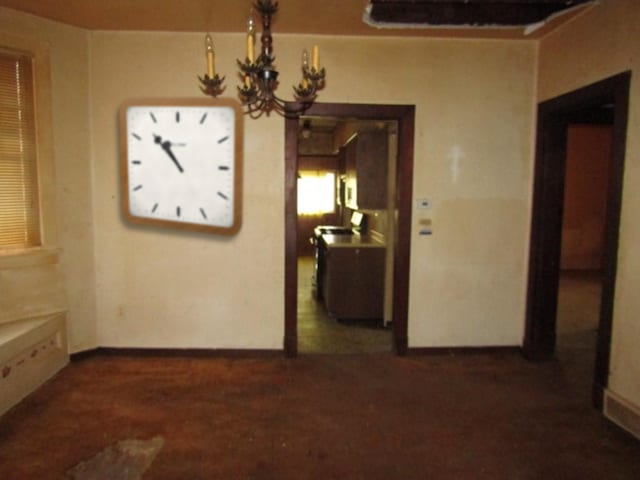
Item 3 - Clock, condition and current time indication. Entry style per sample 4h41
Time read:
10h53
